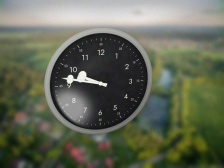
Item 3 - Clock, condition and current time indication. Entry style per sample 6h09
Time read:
9h47
